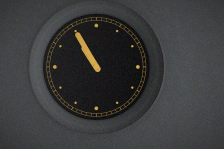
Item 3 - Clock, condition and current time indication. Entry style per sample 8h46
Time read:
10h55
